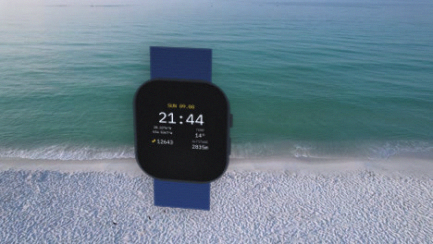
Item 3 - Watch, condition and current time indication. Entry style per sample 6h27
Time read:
21h44
